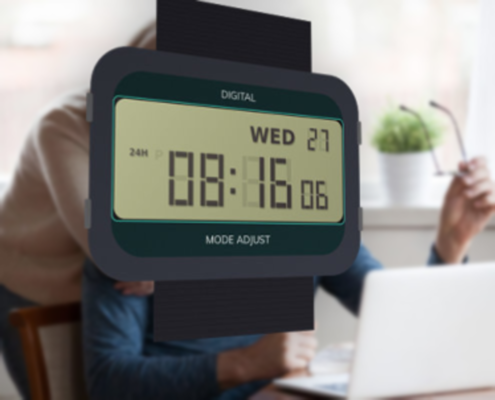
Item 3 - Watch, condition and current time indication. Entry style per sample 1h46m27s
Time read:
8h16m06s
